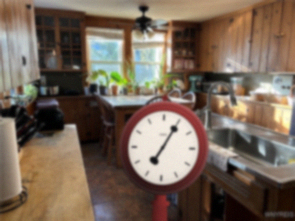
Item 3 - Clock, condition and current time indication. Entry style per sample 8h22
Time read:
7h05
